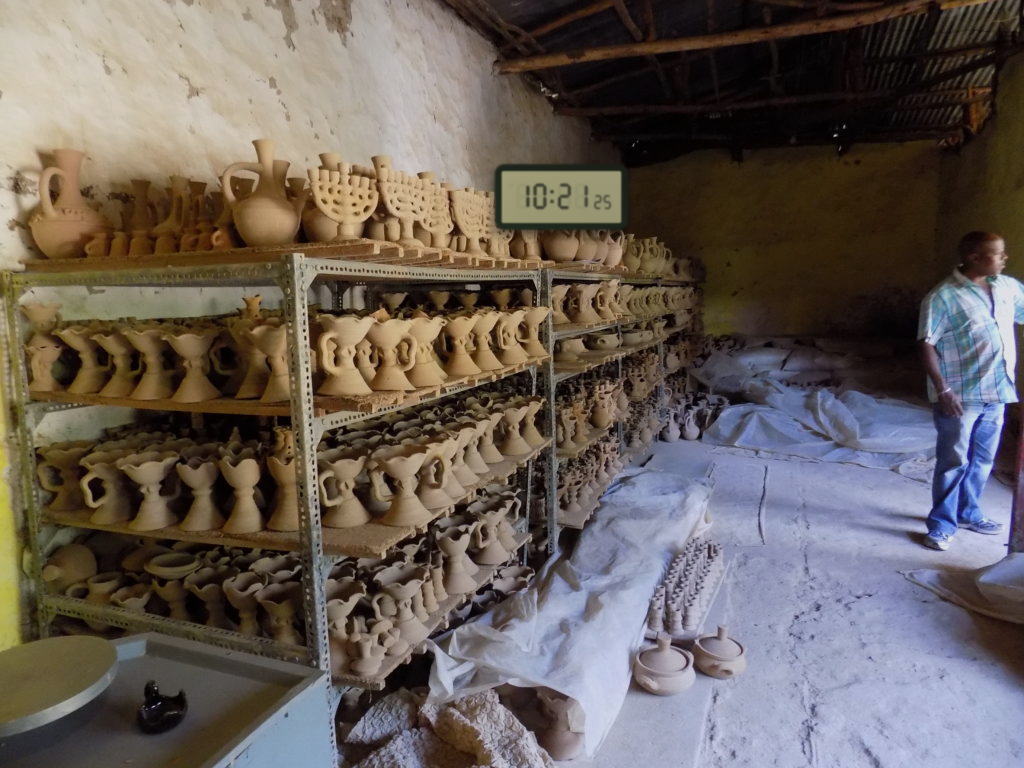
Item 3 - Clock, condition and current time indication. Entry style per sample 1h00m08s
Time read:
10h21m25s
